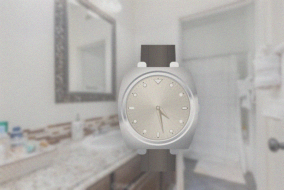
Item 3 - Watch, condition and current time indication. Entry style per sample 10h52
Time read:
4h28
